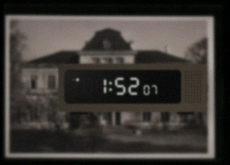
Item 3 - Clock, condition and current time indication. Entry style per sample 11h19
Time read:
1h52
